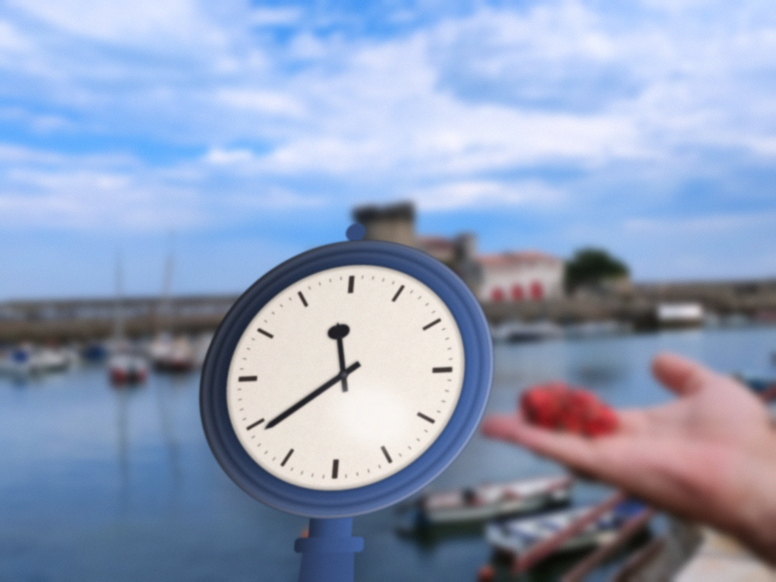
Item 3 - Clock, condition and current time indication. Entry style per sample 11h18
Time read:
11h39
